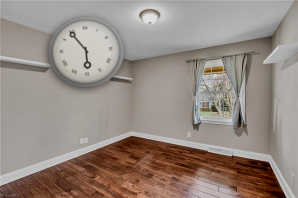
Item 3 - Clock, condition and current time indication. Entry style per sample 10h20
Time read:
5h54
